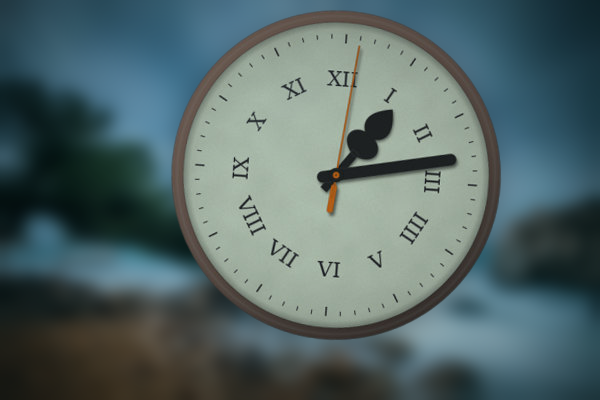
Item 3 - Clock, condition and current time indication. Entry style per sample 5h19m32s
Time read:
1h13m01s
